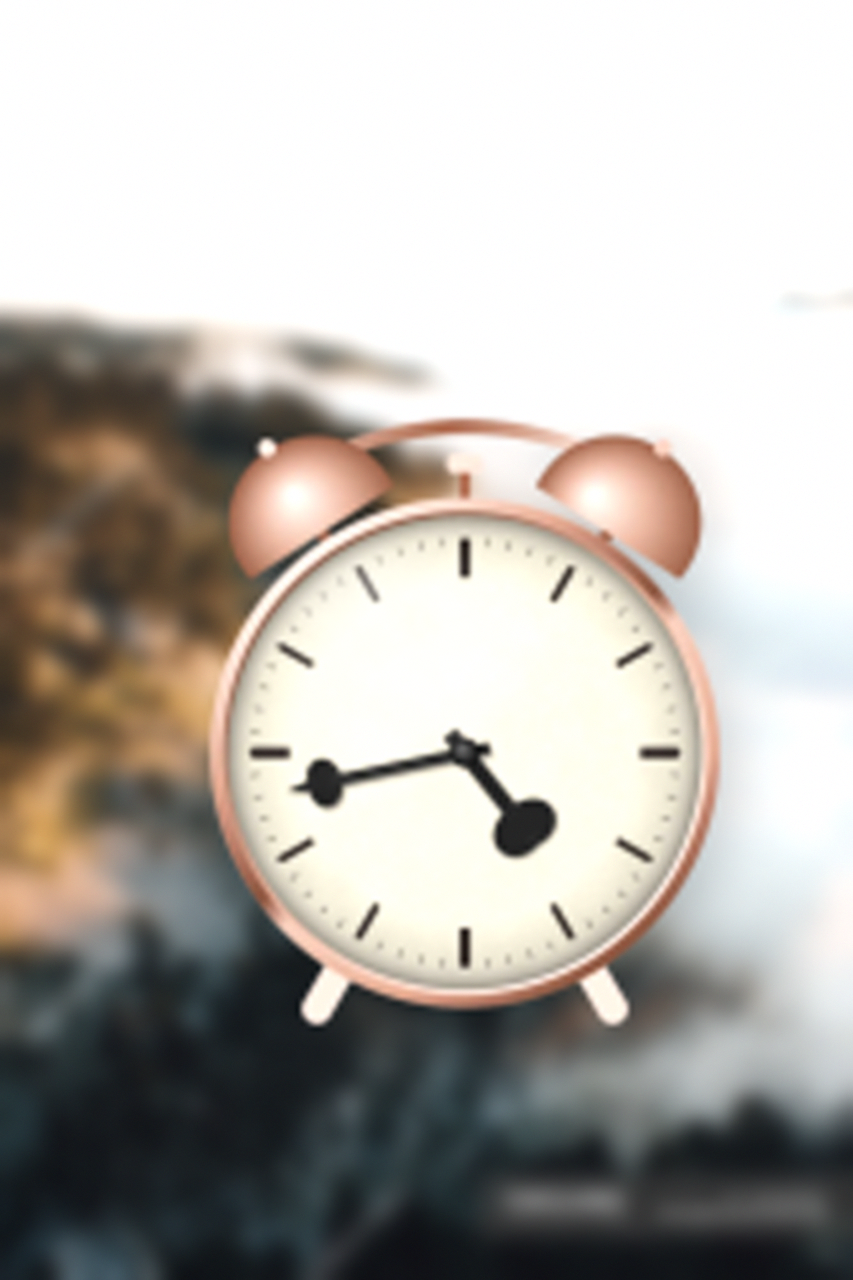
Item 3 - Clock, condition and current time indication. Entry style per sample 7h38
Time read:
4h43
